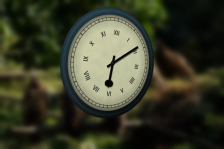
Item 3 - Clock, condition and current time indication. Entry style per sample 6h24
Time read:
6h09
